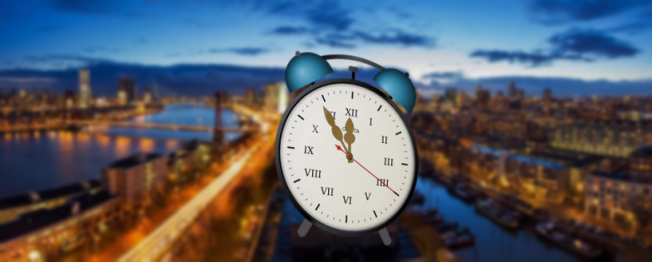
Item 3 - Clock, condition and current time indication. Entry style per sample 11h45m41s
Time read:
11h54m20s
